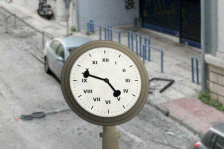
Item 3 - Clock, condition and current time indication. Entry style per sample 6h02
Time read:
4h48
